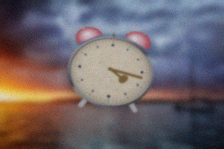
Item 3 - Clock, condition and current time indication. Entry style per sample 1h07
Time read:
4h17
